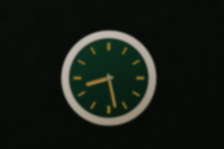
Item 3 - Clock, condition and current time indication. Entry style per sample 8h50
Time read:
8h28
